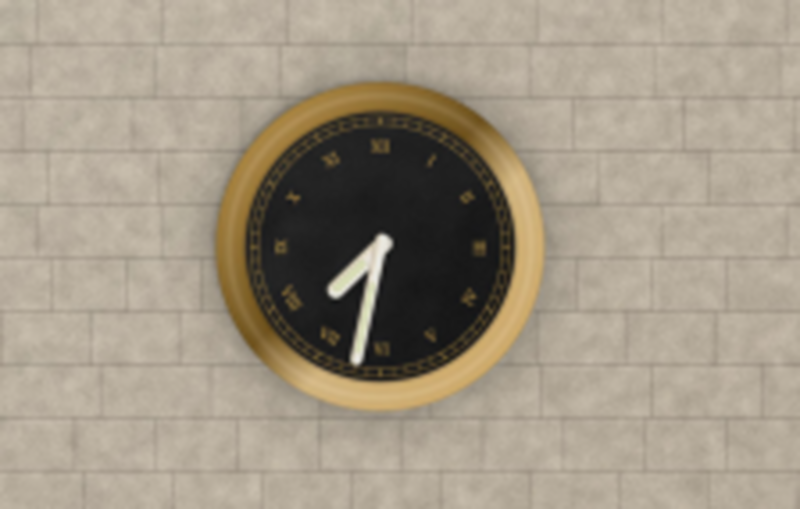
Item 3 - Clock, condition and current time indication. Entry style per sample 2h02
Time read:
7h32
